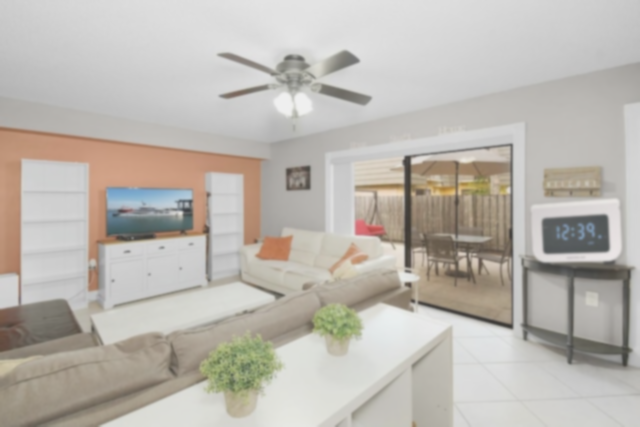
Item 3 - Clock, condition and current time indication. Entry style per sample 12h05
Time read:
12h39
